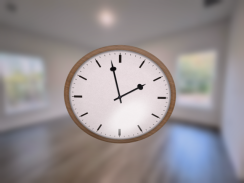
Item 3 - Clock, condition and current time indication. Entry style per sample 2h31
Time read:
1h58
